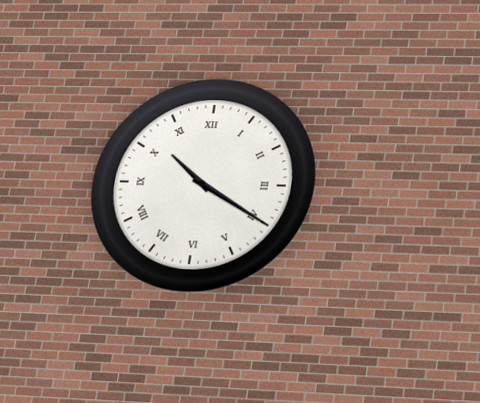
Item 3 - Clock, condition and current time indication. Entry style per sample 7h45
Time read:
10h20
